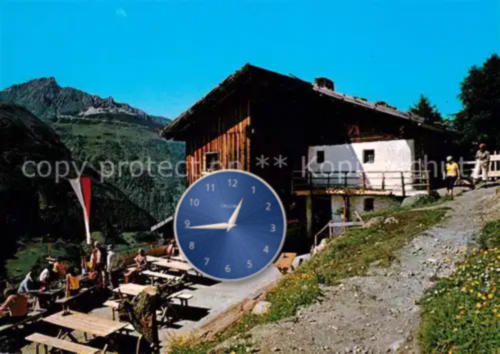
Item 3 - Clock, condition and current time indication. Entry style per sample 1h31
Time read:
12h44
